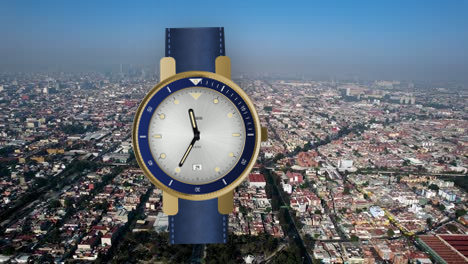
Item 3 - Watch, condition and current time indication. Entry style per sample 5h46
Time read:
11h35
